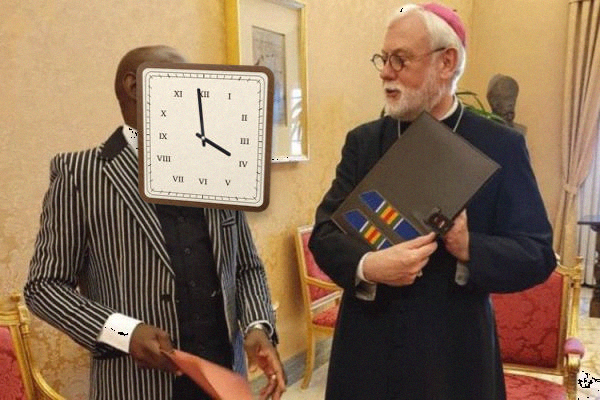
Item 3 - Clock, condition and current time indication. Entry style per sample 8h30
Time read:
3h59
